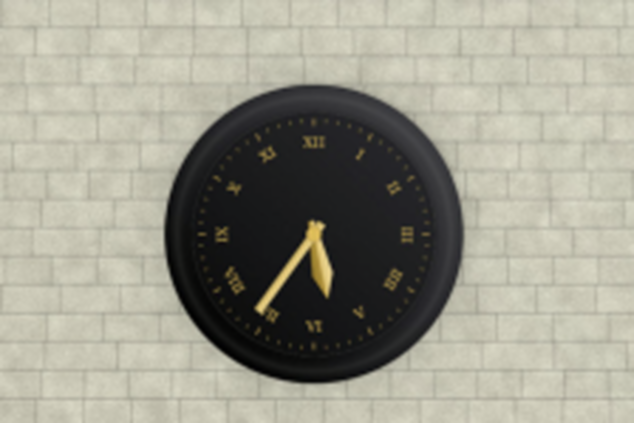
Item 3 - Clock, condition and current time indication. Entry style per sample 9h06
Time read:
5h36
